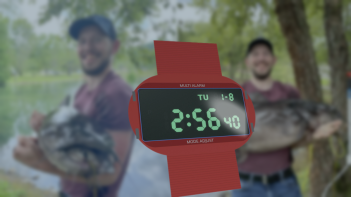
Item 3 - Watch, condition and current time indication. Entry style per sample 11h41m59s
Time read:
2h56m40s
